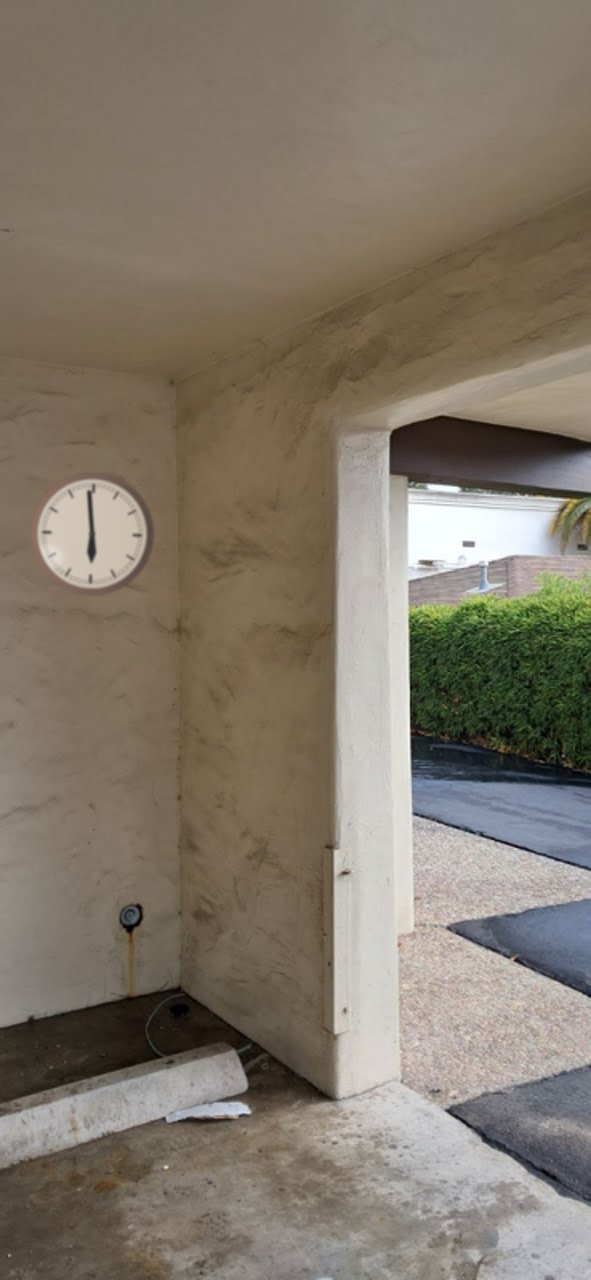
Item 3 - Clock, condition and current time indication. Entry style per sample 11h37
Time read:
5h59
